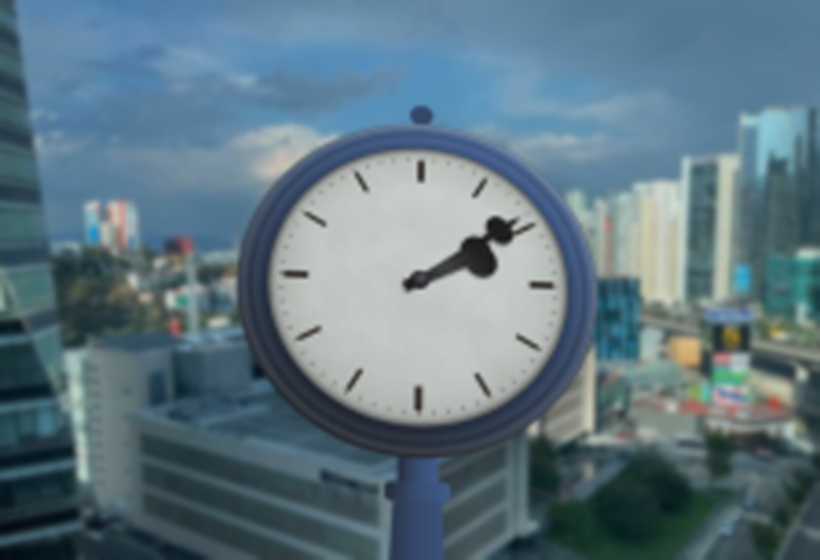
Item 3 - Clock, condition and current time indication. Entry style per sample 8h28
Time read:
2h09
